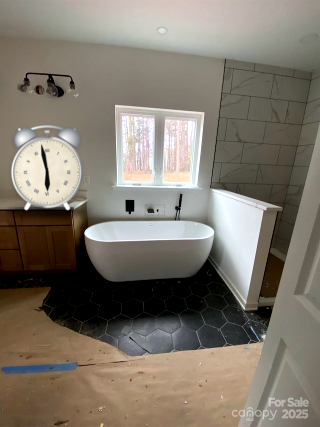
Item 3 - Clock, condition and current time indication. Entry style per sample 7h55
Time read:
5h58
